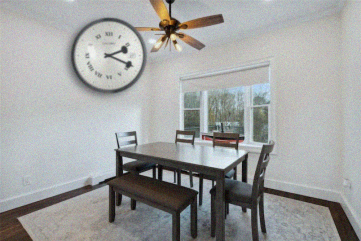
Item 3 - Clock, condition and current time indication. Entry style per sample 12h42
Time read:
2h19
